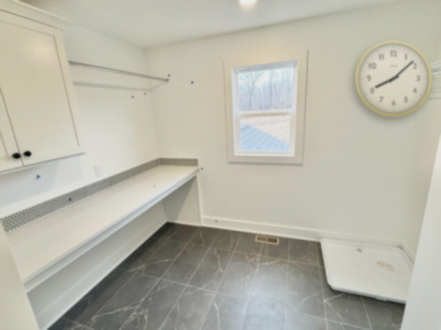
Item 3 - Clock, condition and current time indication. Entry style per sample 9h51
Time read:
8h08
